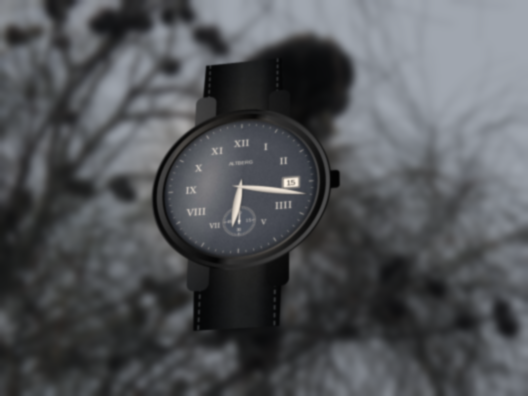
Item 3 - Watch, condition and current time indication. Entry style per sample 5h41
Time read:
6h17
